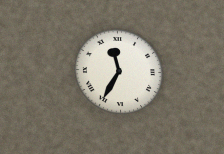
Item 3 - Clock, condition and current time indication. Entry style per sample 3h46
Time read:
11h35
